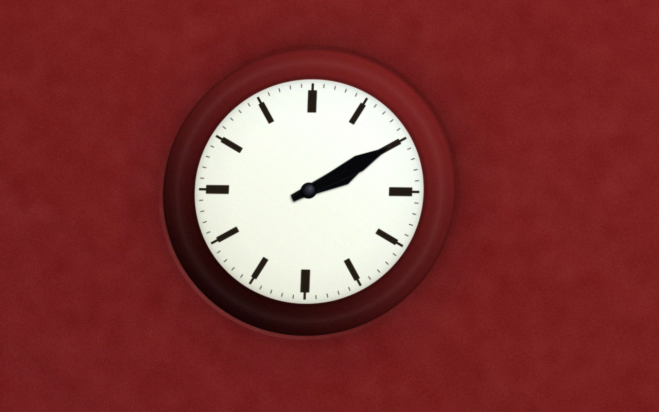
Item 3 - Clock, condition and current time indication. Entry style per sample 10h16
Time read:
2h10
